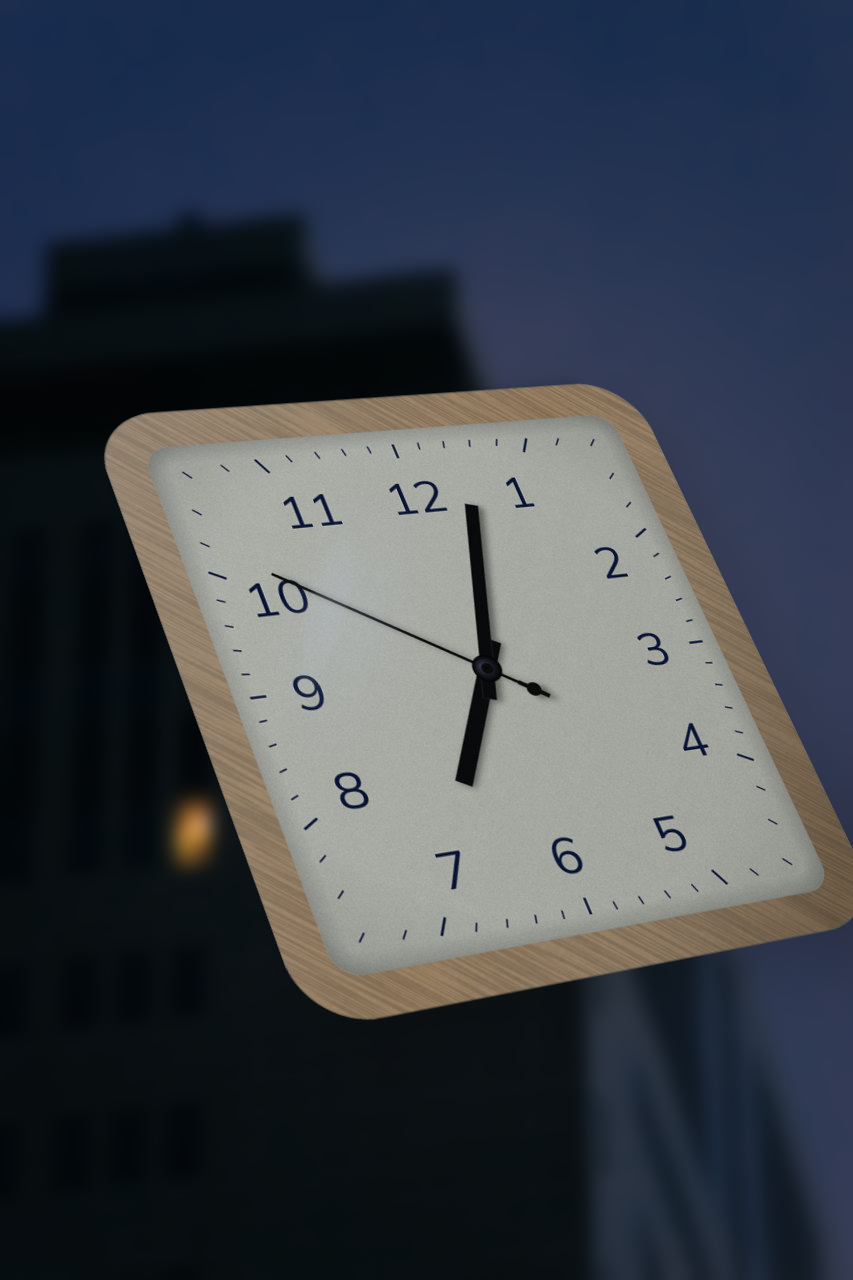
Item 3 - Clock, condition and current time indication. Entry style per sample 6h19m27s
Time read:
7h02m51s
